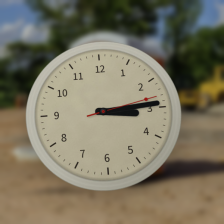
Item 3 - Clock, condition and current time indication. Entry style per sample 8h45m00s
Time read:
3h14m13s
